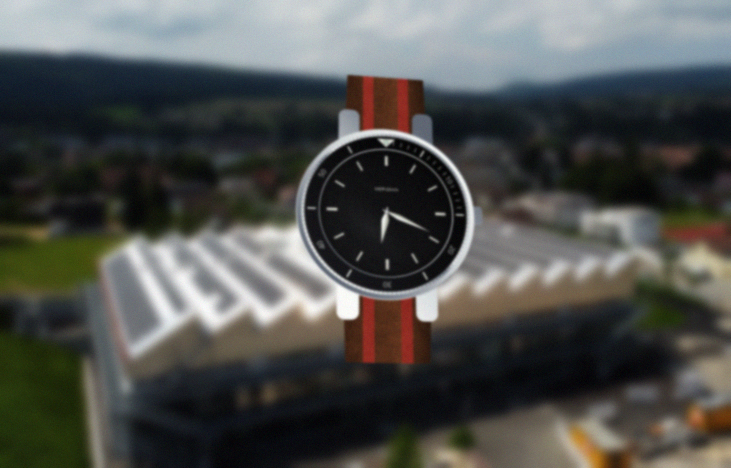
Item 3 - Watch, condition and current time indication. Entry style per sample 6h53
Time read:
6h19
